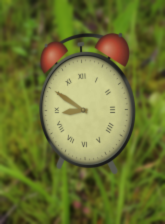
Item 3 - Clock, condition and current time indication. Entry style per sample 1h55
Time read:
8h50
